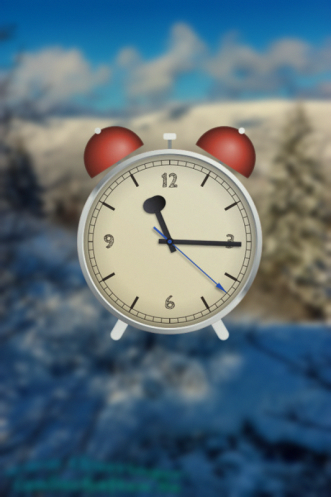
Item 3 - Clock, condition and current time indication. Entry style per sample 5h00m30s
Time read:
11h15m22s
